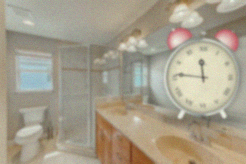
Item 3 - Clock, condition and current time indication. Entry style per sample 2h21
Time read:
11h46
